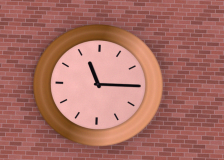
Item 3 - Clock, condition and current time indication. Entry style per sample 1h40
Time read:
11h15
